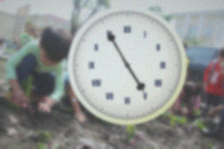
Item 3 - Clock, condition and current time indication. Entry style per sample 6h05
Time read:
4h55
